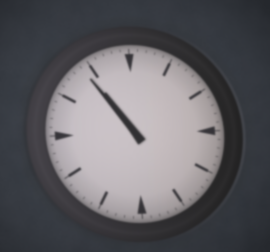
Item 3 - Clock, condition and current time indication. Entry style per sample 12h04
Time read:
10h54
